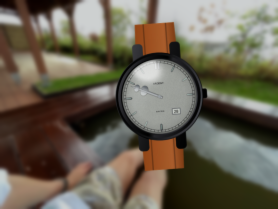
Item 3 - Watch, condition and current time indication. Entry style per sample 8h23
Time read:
9h49
